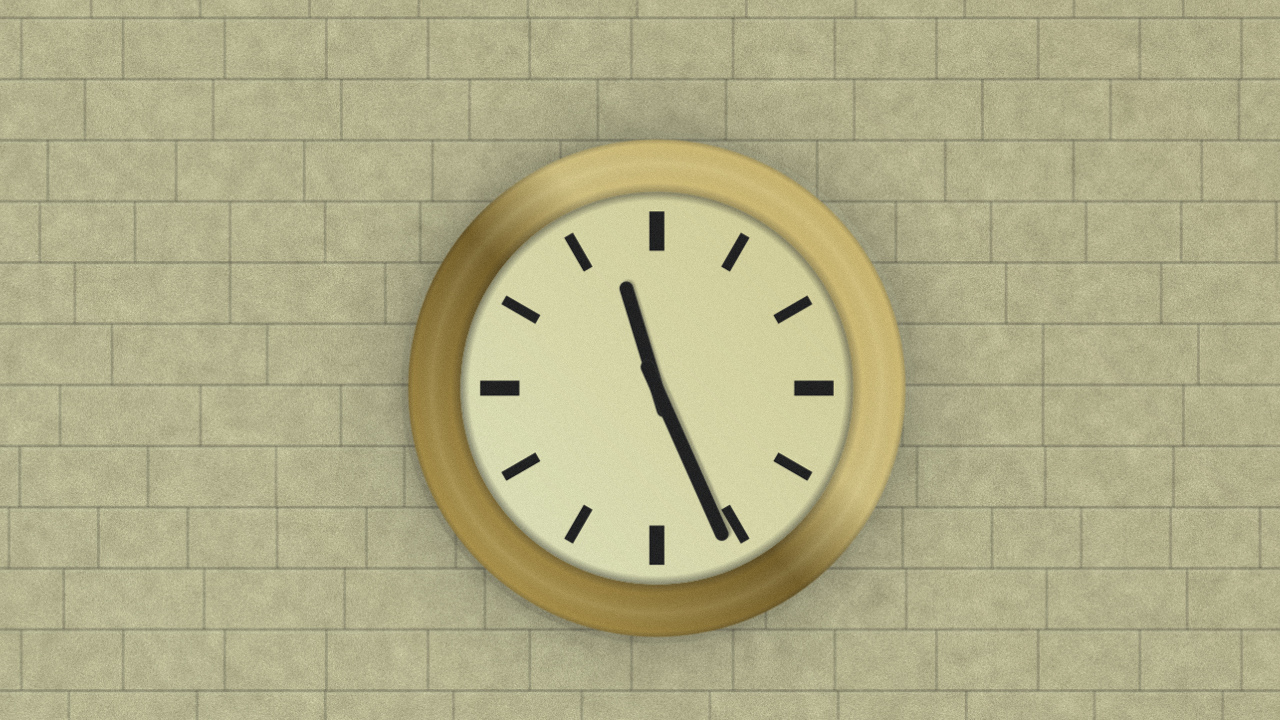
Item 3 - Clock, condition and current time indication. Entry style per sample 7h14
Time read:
11h26
